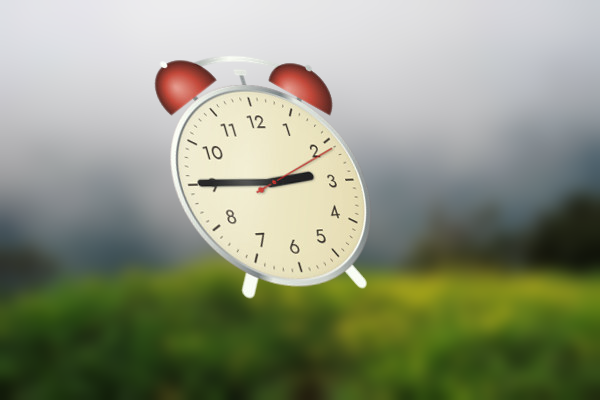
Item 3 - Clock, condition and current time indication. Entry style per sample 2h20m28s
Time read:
2h45m11s
